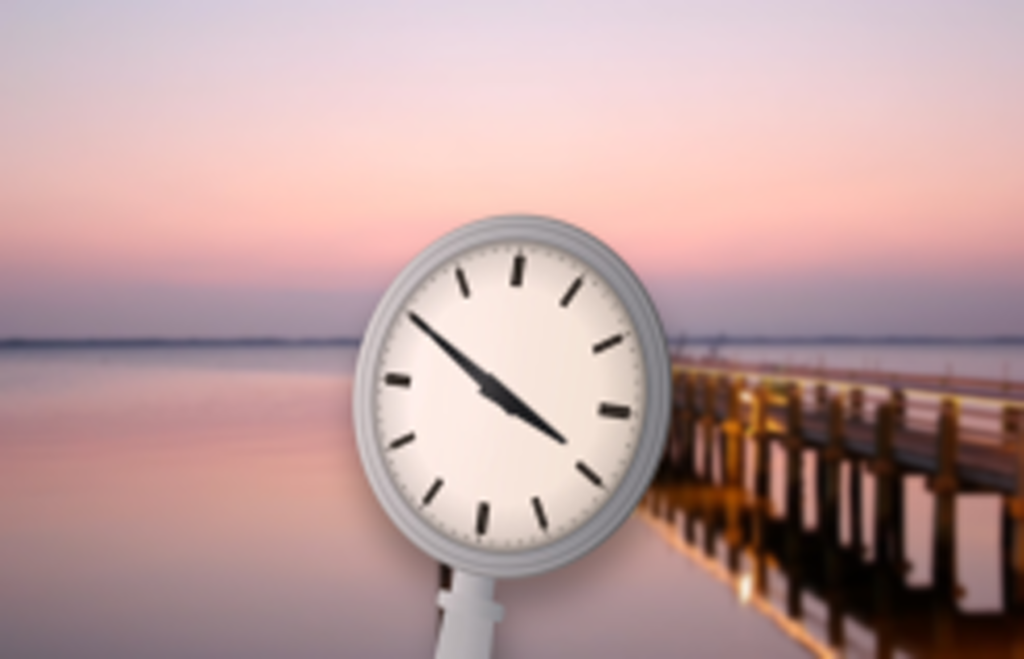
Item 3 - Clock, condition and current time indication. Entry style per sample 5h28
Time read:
3h50
